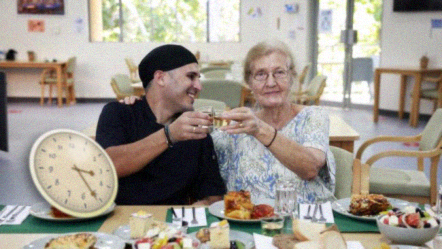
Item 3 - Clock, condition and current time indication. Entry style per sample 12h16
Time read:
3h26
